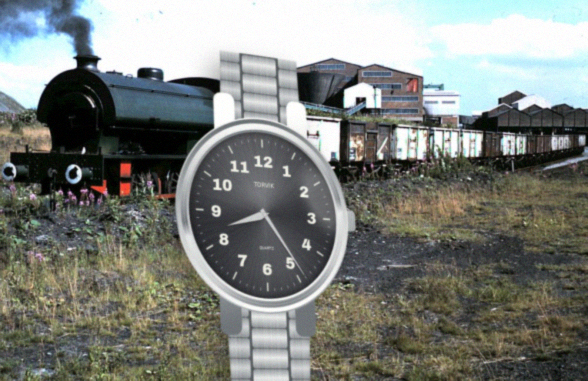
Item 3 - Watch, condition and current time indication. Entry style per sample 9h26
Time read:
8h24
